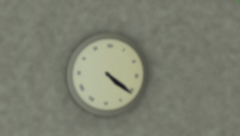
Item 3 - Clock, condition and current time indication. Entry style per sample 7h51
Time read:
4h21
